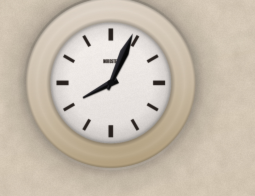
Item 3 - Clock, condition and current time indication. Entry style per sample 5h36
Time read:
8h04
